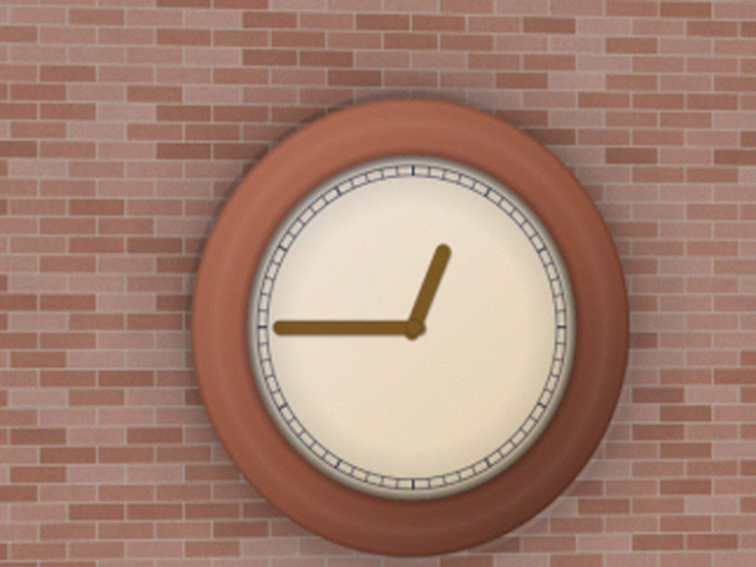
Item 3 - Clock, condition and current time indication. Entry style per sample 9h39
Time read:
12h45
